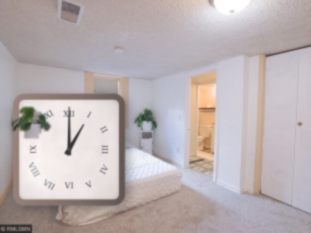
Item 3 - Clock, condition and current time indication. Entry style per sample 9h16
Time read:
1h00
